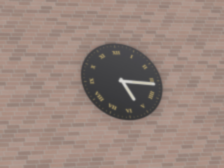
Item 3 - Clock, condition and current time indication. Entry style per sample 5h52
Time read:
5h16
